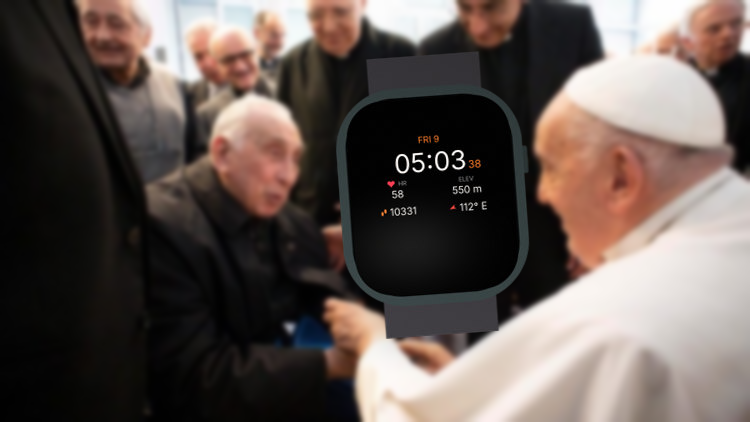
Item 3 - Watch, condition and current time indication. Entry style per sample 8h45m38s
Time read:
5h03m38s
